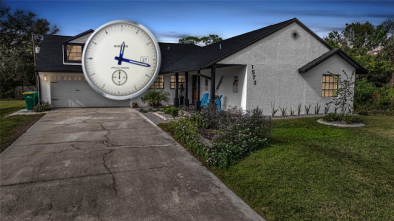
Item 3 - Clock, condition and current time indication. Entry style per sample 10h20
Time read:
12h17
